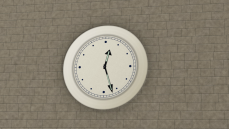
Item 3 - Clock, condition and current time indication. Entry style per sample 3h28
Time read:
12h27
